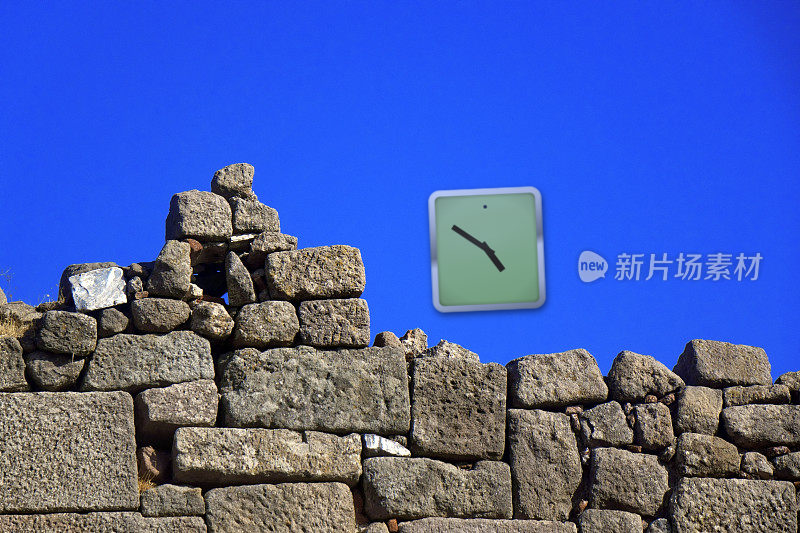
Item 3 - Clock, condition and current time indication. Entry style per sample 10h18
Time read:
4h51
